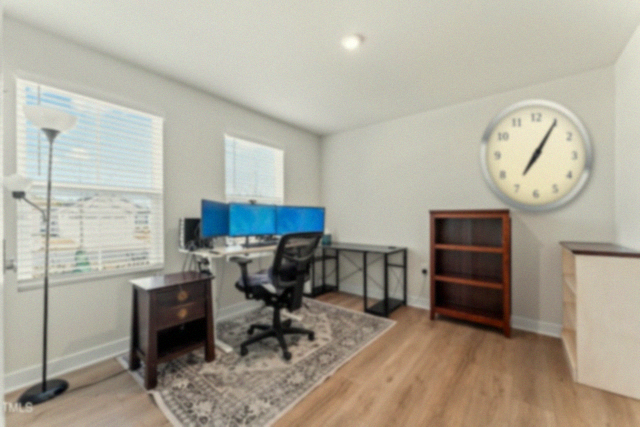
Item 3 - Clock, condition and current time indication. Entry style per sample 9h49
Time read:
7h05
